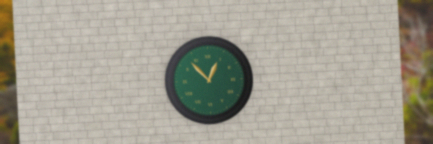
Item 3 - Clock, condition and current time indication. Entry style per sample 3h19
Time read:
12h53
